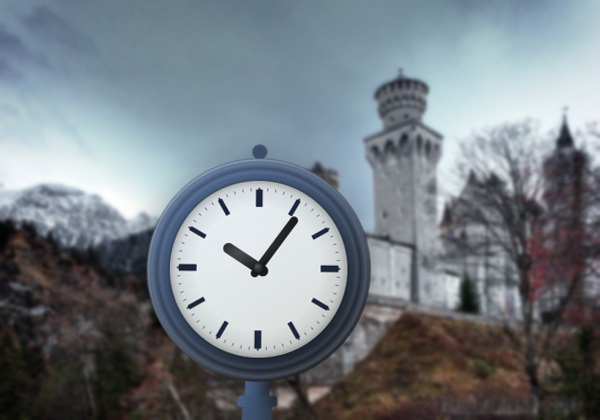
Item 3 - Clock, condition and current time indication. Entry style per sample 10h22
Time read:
10h06
